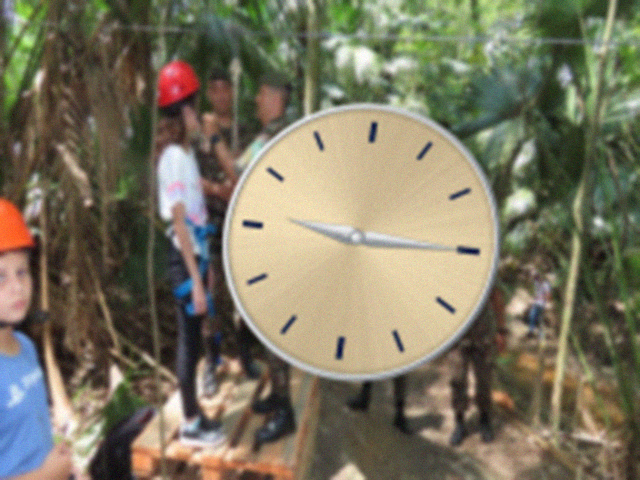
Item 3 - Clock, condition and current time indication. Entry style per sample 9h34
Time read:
9h15
